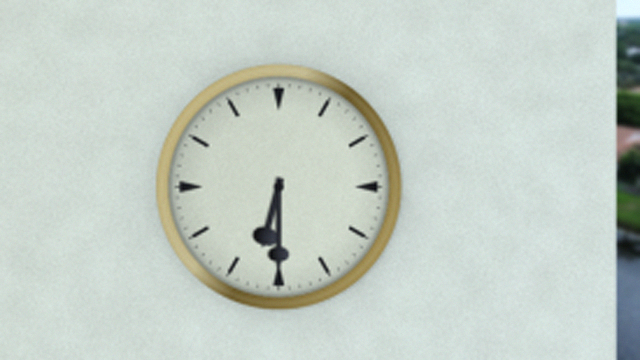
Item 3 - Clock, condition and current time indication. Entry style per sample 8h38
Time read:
6h30
